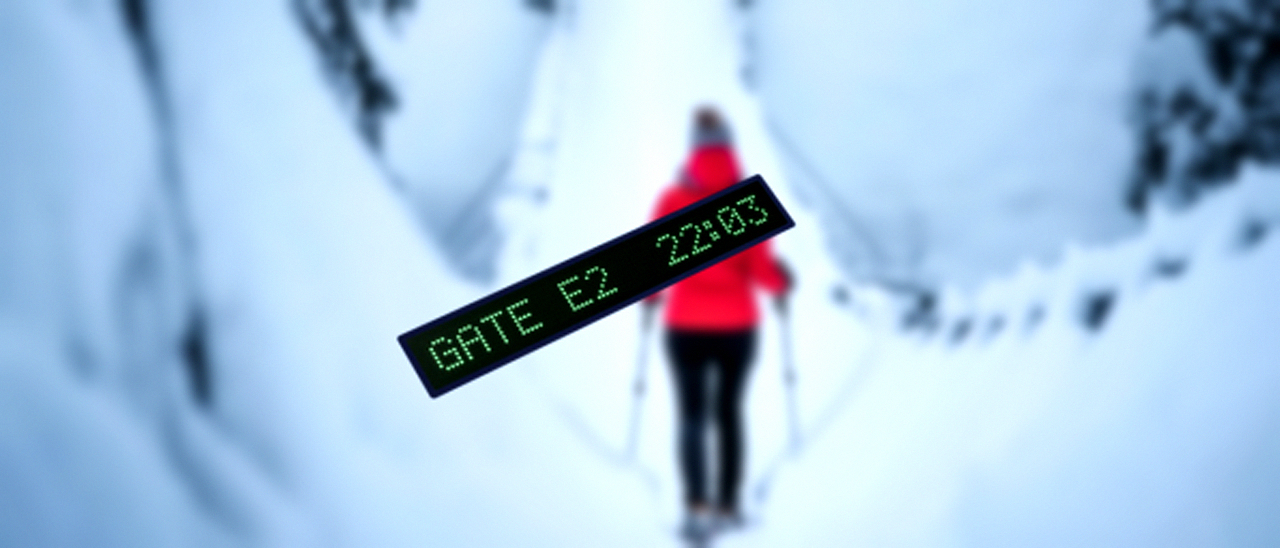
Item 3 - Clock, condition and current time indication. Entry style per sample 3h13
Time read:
22h03
